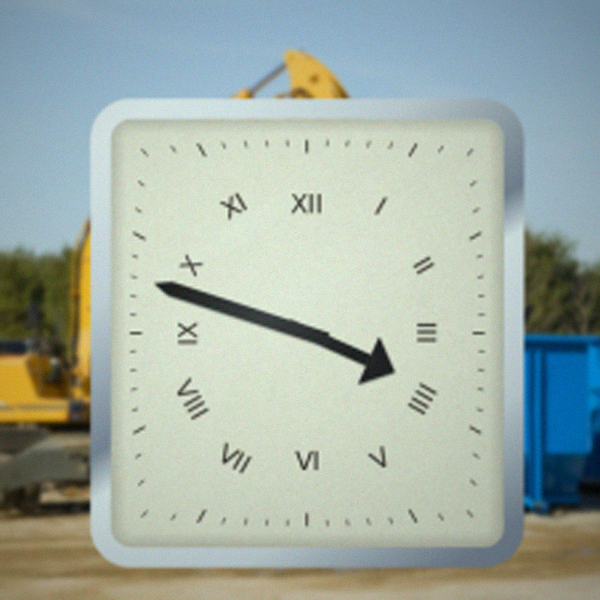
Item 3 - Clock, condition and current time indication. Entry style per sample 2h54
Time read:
3h48
